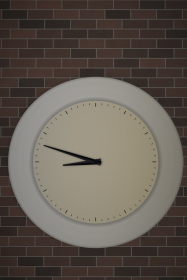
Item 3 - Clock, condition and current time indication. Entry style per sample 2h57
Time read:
8h48
